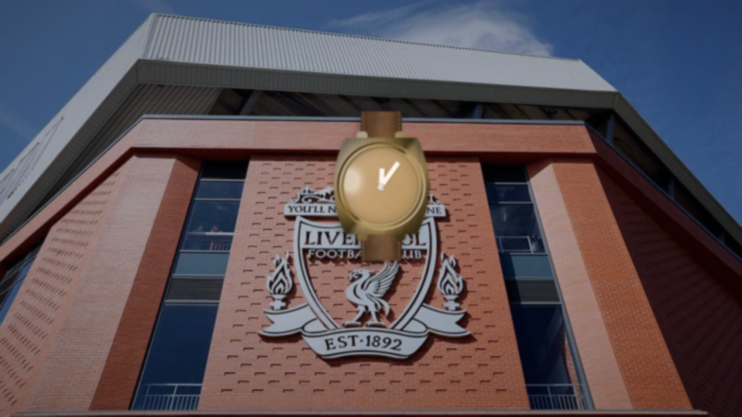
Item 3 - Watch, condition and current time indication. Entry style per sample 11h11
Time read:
12h06
